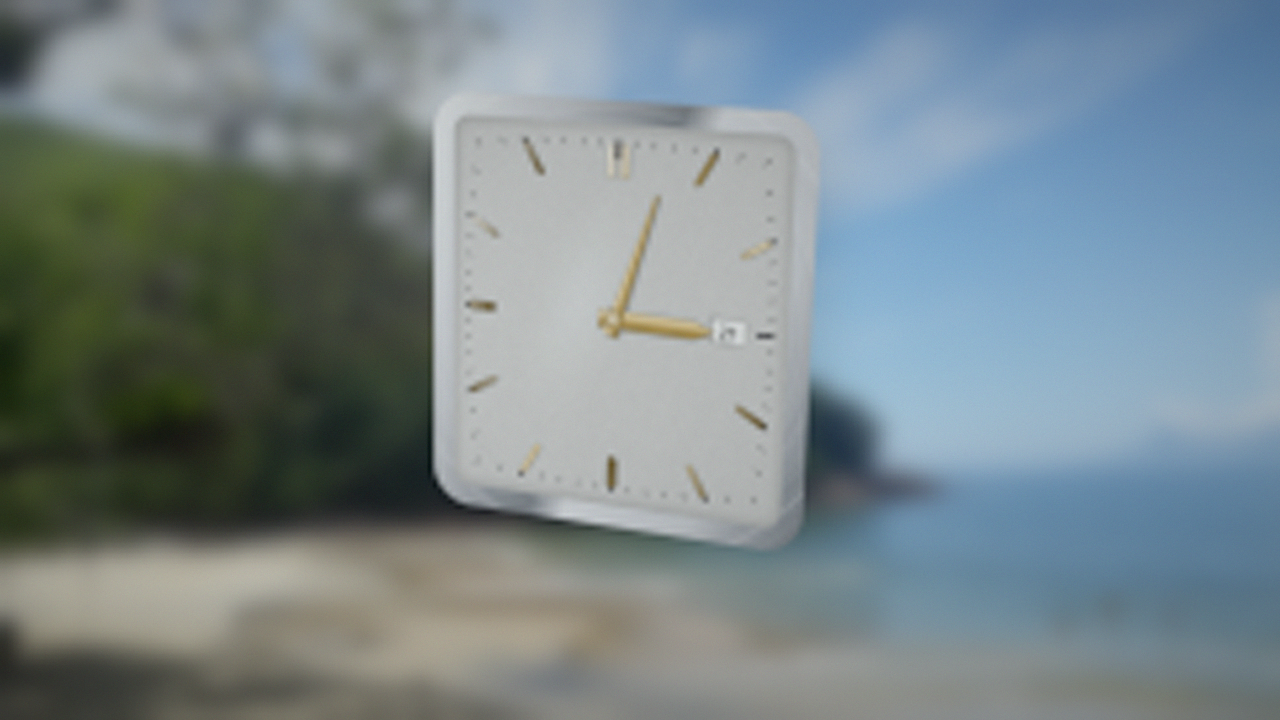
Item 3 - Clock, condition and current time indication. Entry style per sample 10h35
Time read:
3h03
